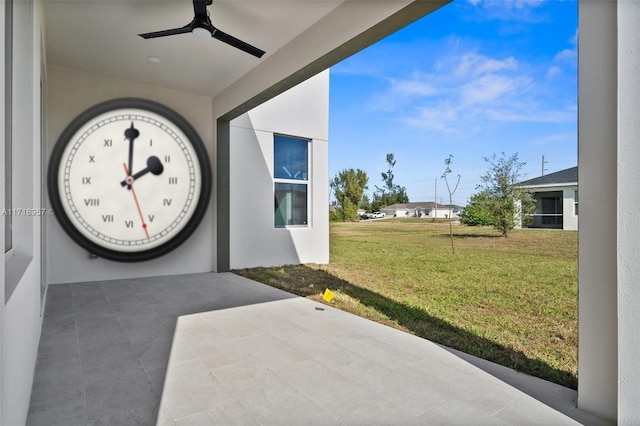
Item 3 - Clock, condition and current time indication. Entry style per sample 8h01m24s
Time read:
2h00m27s
